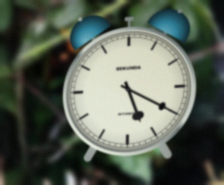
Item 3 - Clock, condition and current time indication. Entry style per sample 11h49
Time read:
5h20
